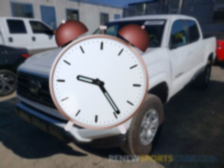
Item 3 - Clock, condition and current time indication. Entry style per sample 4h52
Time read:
9h24
